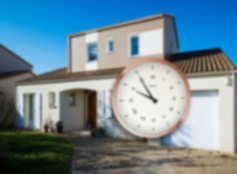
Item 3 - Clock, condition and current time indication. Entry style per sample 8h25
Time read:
9h55
